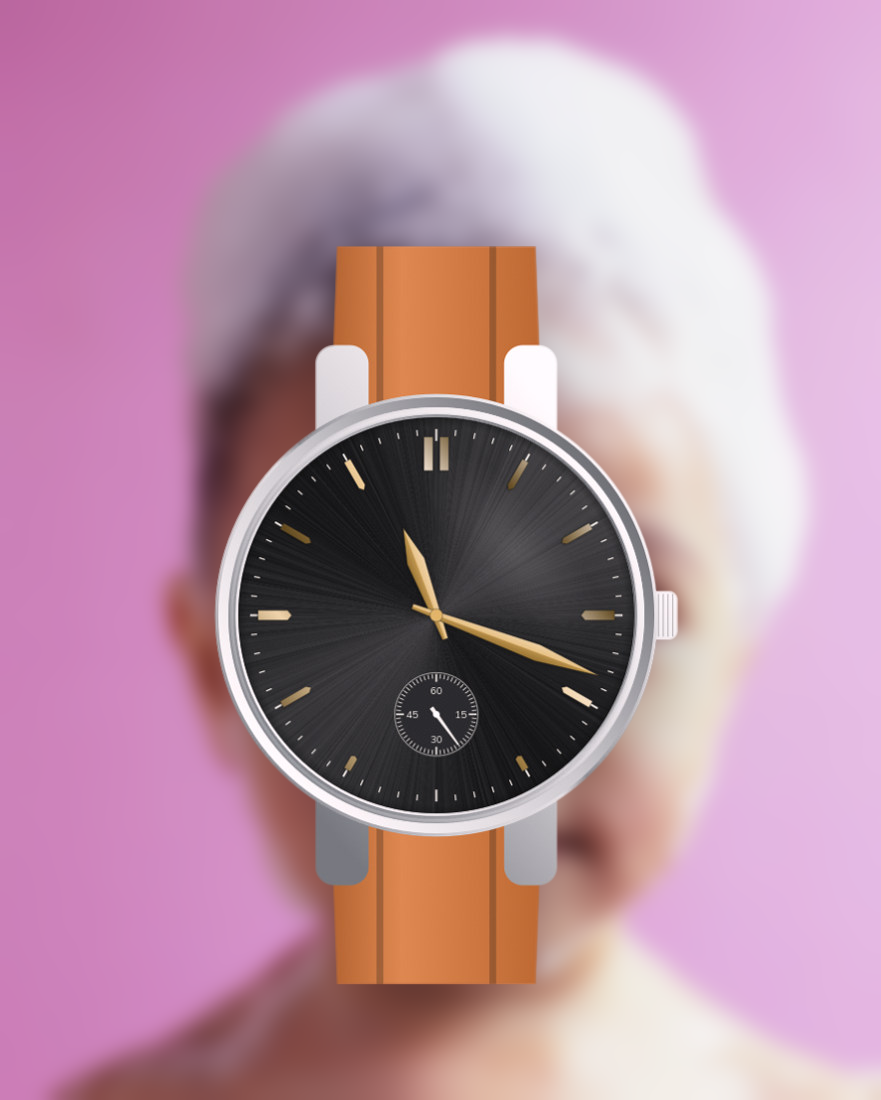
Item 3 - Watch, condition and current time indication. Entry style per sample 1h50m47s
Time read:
11h18m24s
